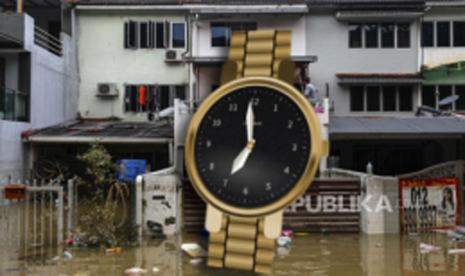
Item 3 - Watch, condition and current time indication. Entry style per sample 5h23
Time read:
6h59
